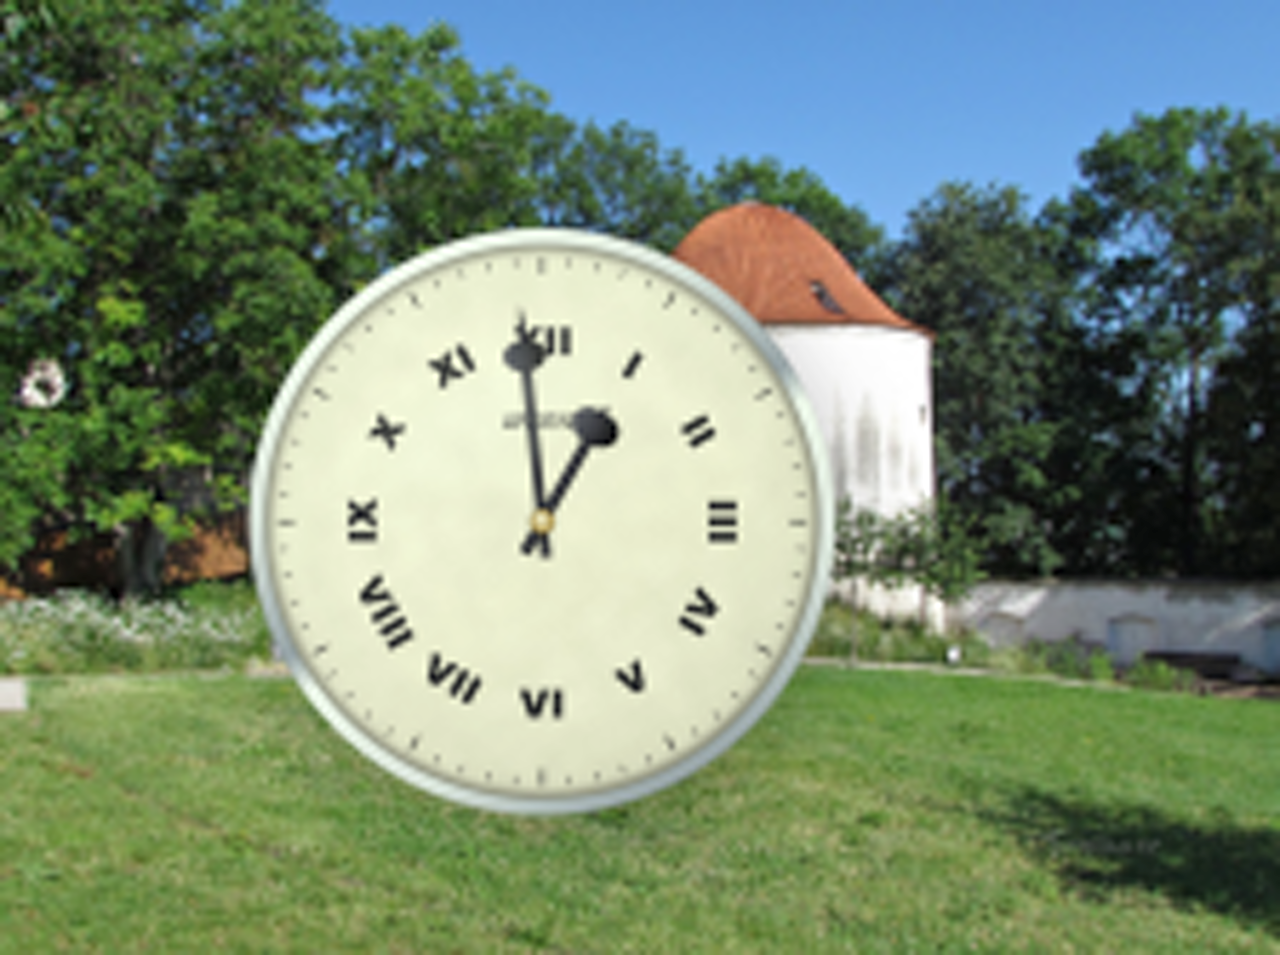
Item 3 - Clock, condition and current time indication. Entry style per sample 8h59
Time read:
12h59
